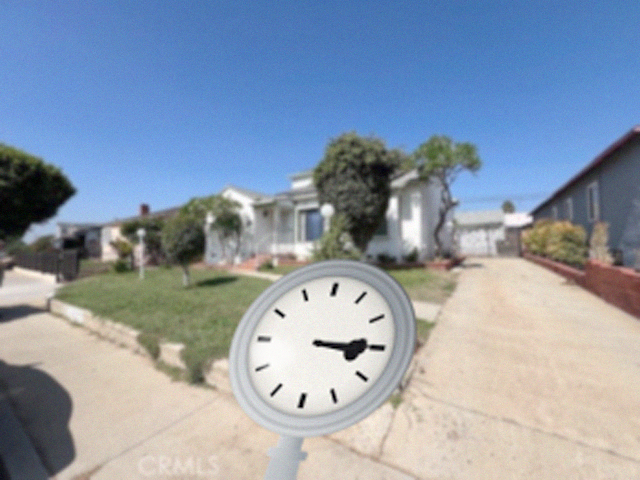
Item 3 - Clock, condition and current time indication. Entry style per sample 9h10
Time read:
3h15
